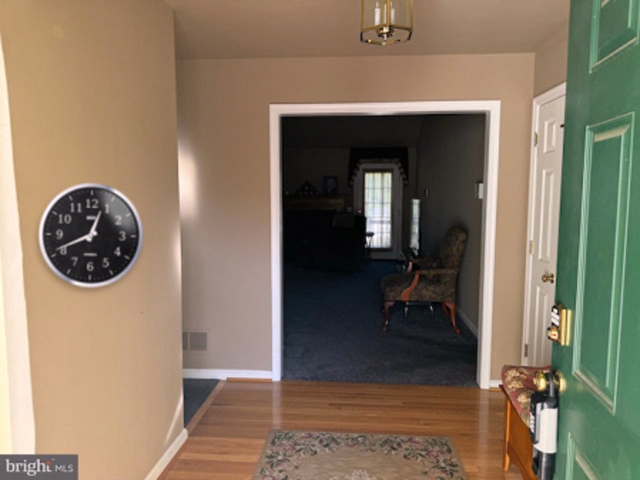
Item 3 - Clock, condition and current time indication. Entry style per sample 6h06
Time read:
12h41
